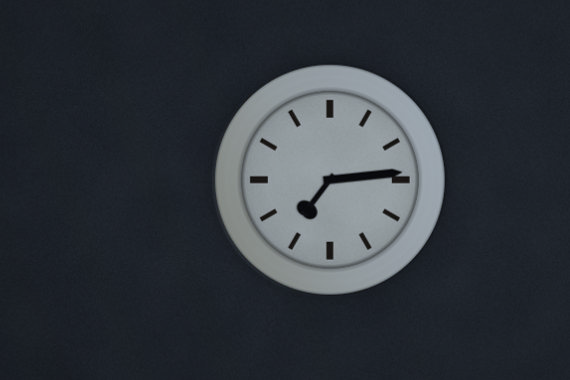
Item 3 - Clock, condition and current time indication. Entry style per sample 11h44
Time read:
7h14
